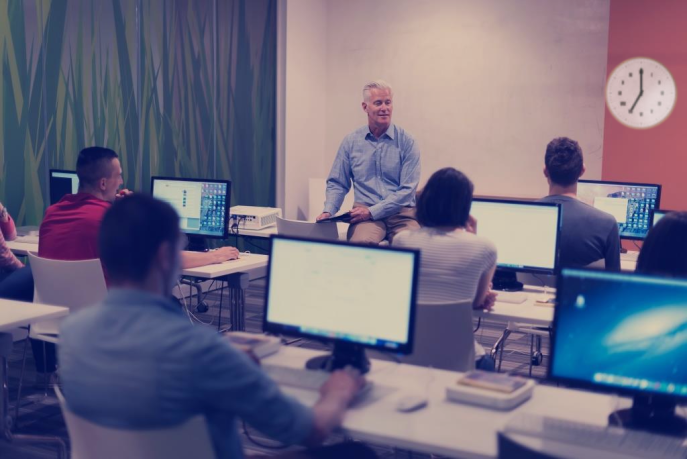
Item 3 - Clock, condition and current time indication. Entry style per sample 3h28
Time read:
7h00
